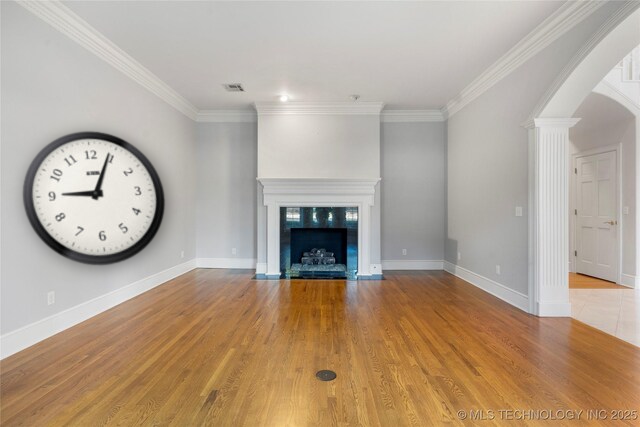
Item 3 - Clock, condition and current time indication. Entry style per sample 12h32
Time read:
9h04
